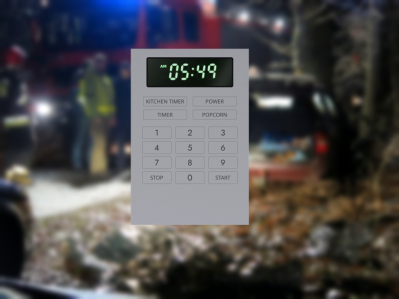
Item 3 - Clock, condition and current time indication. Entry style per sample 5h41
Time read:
5h49
